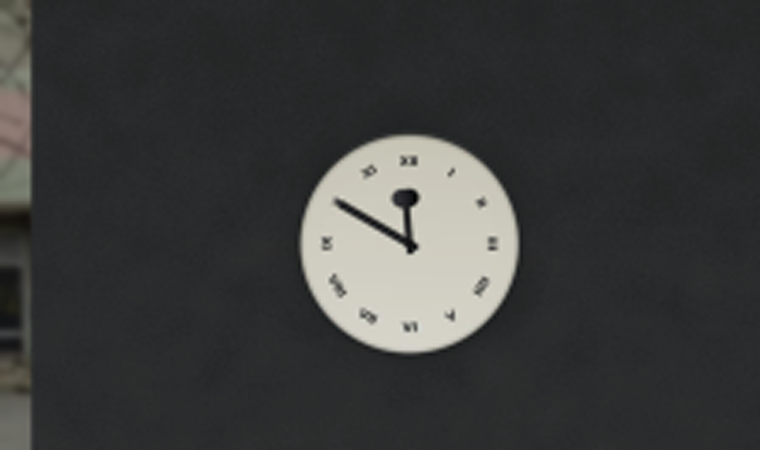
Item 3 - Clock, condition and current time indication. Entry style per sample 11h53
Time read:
11h50
